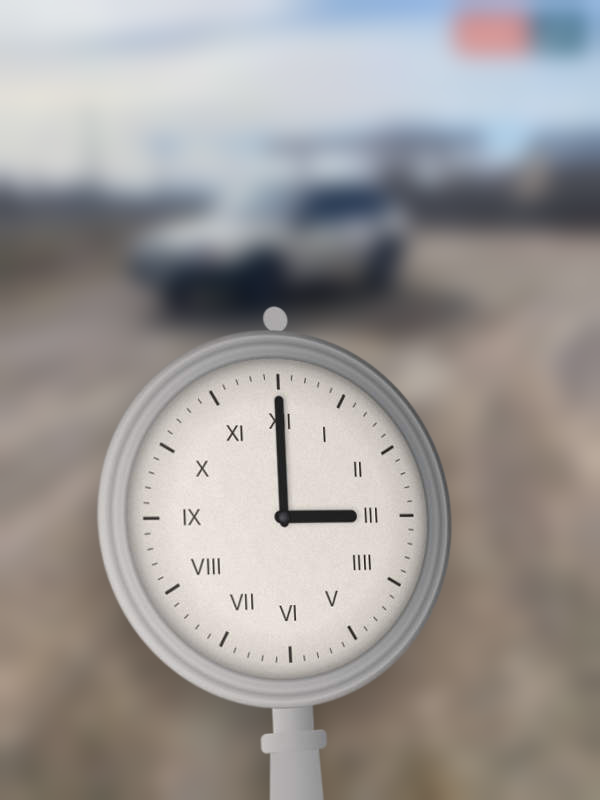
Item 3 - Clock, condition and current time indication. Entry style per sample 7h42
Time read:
3h00
